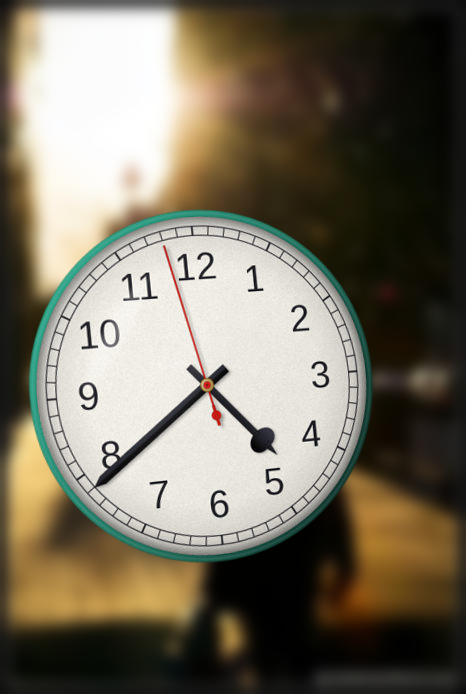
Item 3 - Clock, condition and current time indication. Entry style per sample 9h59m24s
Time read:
4h38m58s
